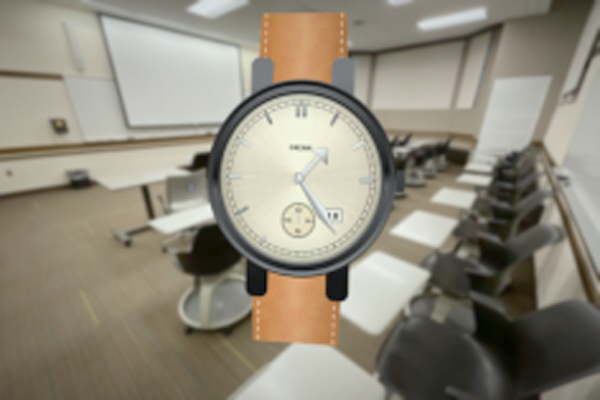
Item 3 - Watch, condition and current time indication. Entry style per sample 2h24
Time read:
1h24
